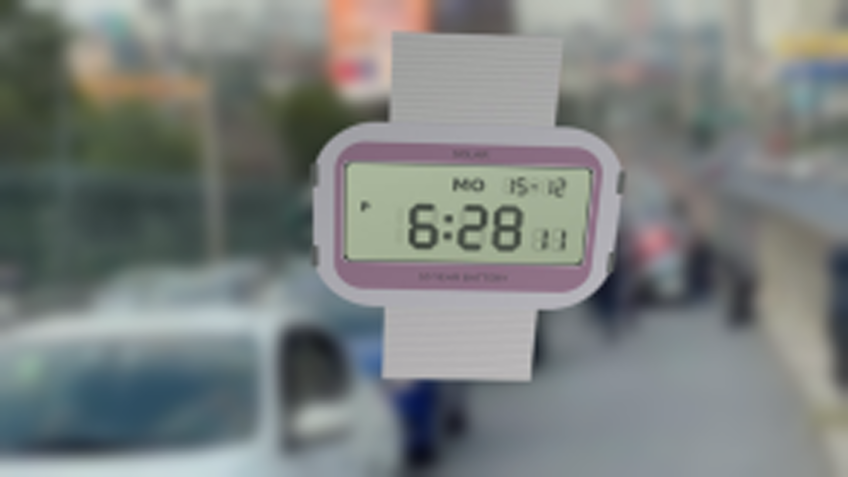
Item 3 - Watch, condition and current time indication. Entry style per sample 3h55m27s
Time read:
6h28m11s
